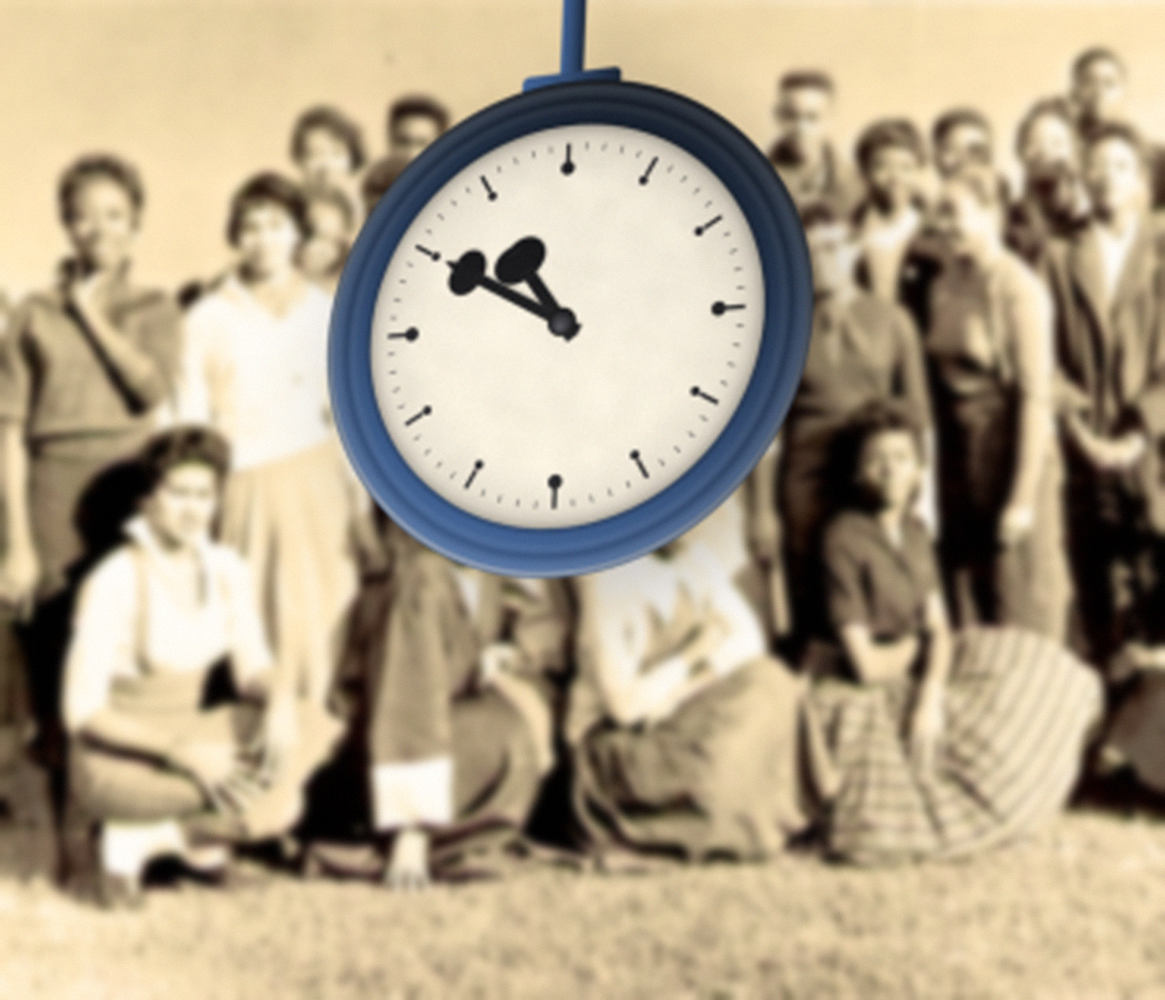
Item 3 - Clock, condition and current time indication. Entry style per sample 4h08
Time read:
10h50
